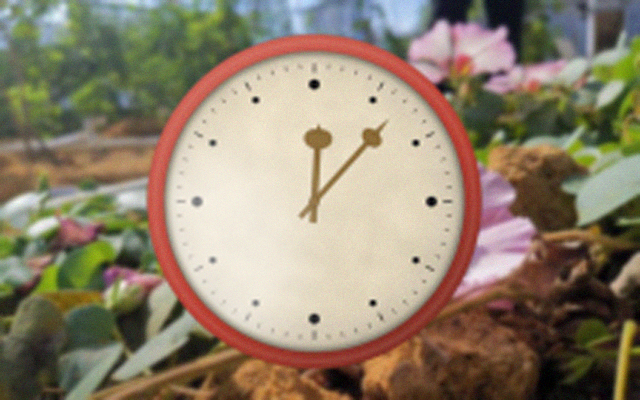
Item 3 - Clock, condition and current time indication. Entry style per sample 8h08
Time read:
12h07
